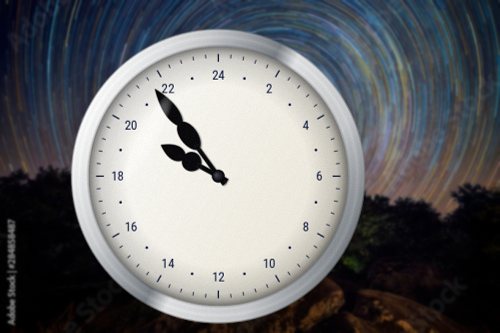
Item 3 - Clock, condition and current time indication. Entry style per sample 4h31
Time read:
19h54
